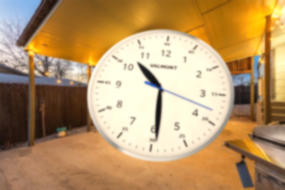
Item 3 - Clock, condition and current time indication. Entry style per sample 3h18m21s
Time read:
10h29m18s
